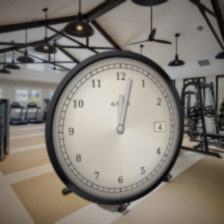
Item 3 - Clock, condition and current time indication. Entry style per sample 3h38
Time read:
12h02
